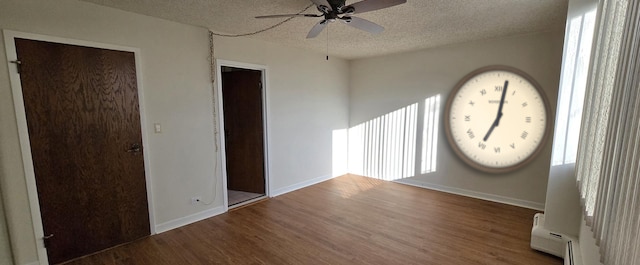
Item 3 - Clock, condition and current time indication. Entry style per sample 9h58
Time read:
7h02
